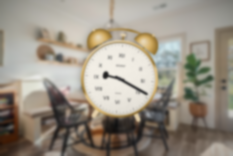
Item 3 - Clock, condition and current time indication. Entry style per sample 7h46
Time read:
9h19
